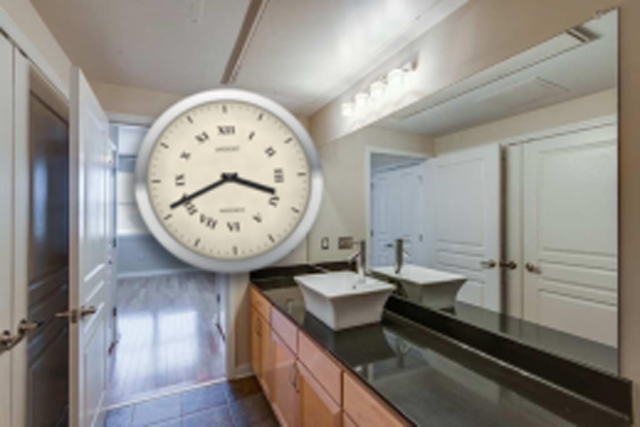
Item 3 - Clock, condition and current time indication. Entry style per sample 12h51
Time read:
3h41
